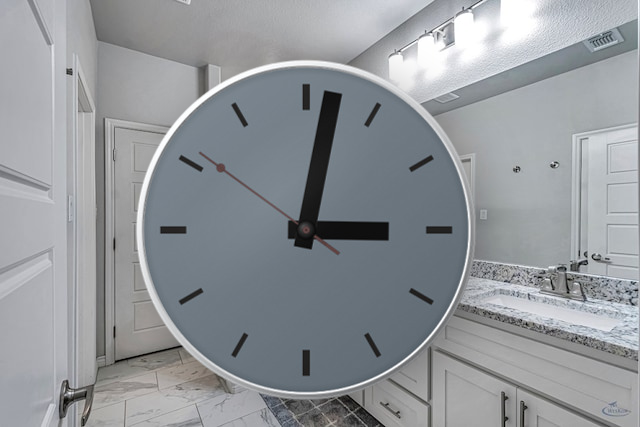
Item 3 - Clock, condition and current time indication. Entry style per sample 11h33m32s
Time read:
3h01m51s
